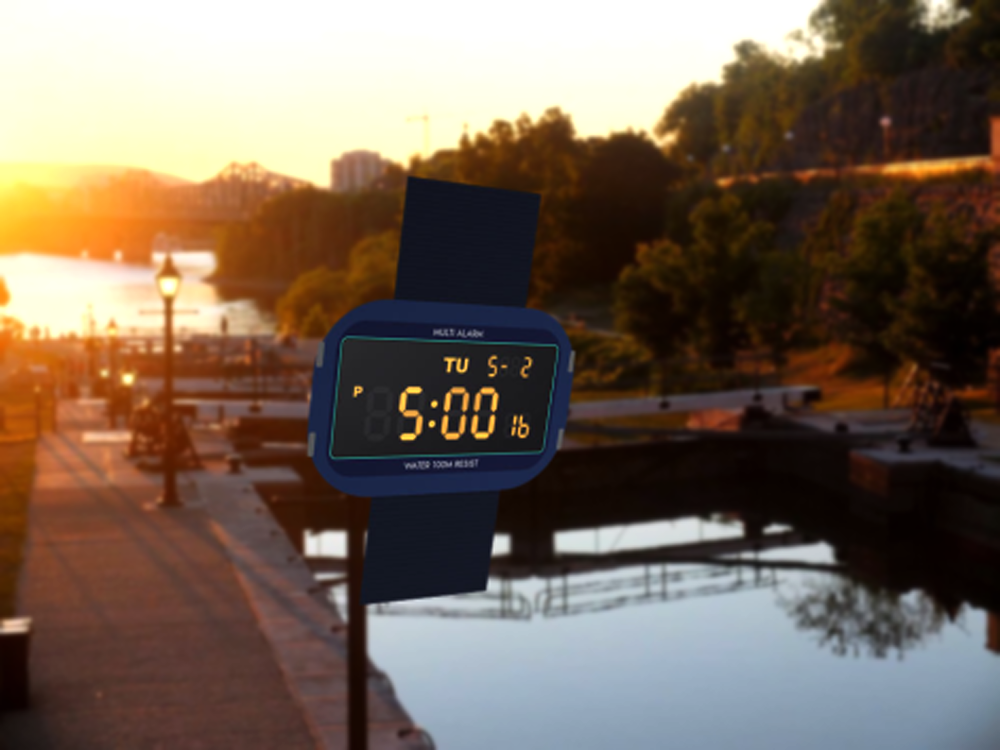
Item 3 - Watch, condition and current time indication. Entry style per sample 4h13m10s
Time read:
5h00m16s
